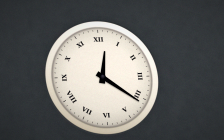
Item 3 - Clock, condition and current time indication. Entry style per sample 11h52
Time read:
12h21
